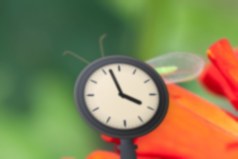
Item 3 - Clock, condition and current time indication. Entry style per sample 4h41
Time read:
3h57
